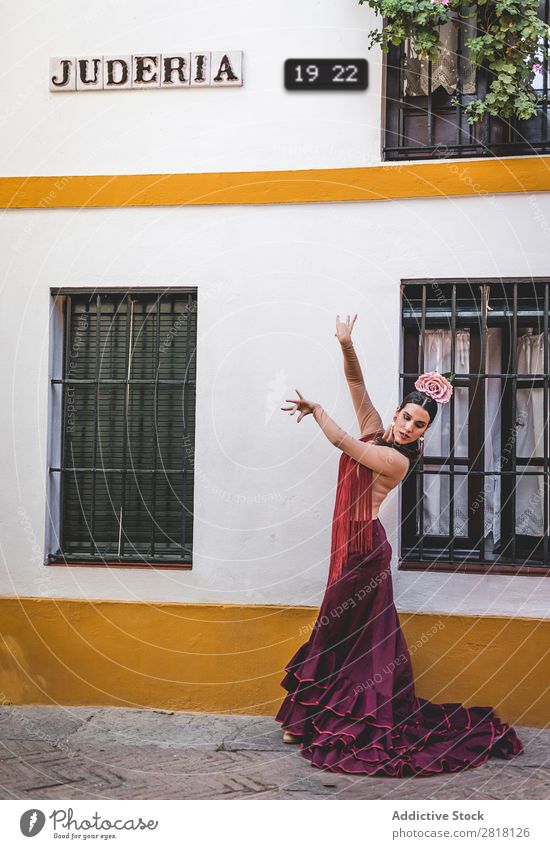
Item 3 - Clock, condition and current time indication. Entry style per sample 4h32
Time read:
19h22
